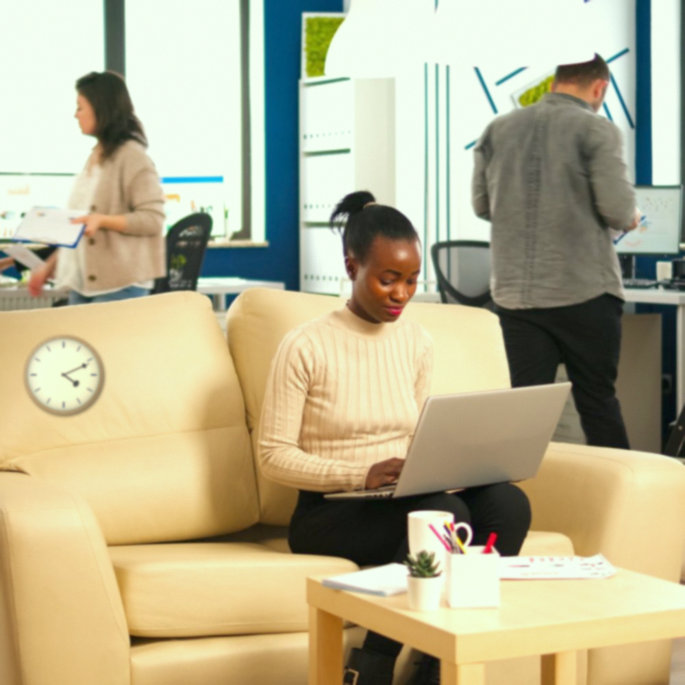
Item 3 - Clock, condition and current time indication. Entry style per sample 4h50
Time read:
4h11
